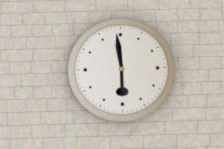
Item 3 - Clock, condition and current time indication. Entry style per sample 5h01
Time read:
5h59
